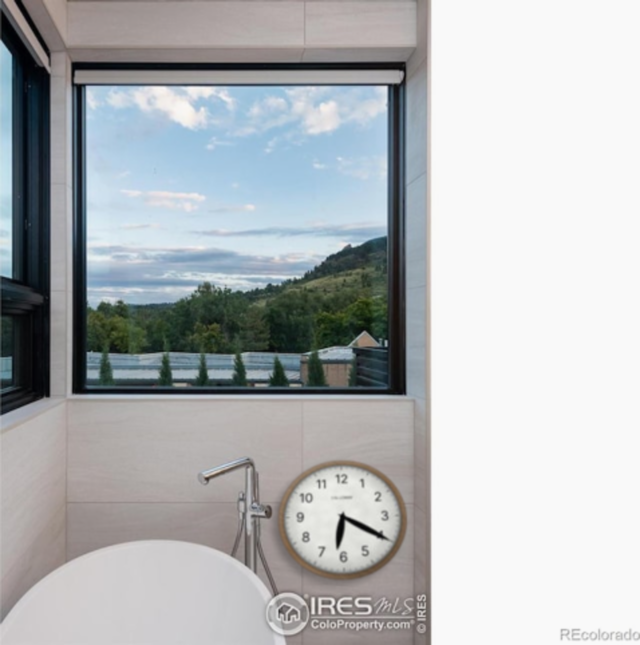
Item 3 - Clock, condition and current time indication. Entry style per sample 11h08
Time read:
6h20
